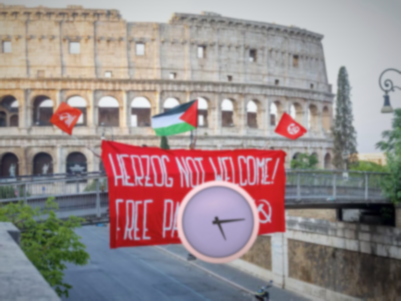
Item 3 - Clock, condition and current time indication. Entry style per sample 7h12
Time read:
5h14
